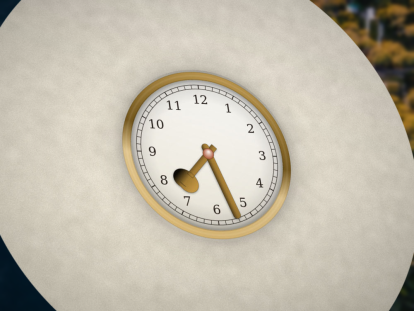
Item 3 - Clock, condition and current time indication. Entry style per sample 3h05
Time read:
7h27
